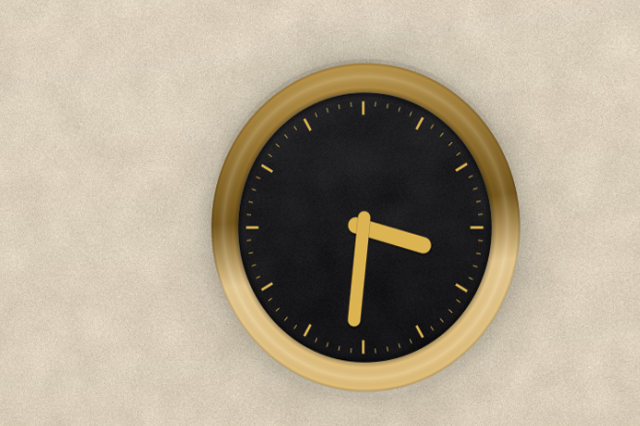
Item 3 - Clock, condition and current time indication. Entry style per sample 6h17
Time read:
3h31
